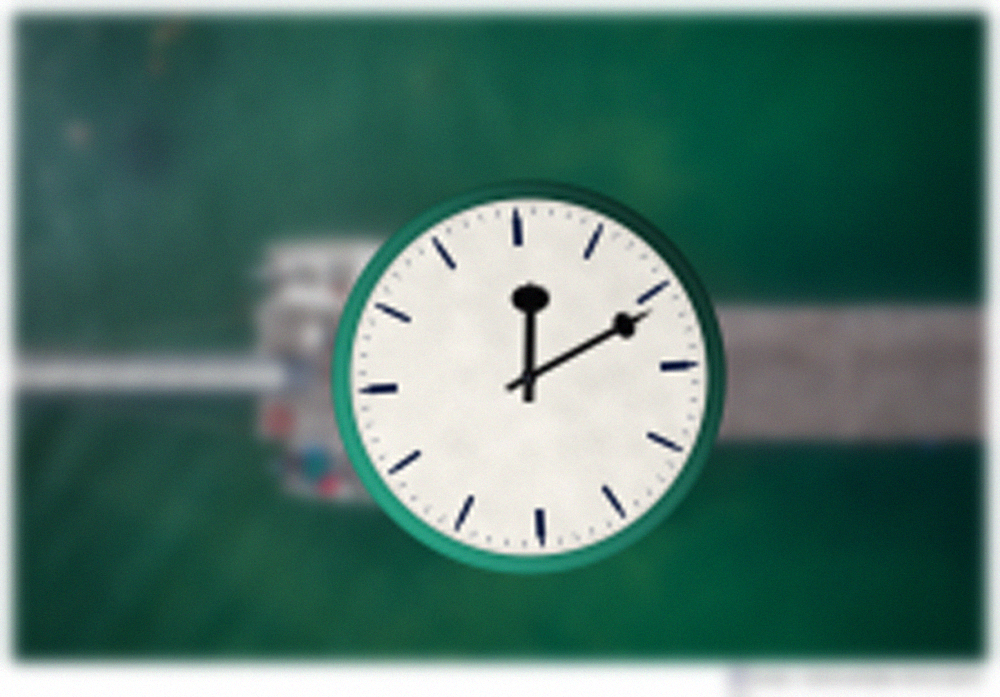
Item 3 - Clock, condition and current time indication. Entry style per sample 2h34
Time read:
12h11
